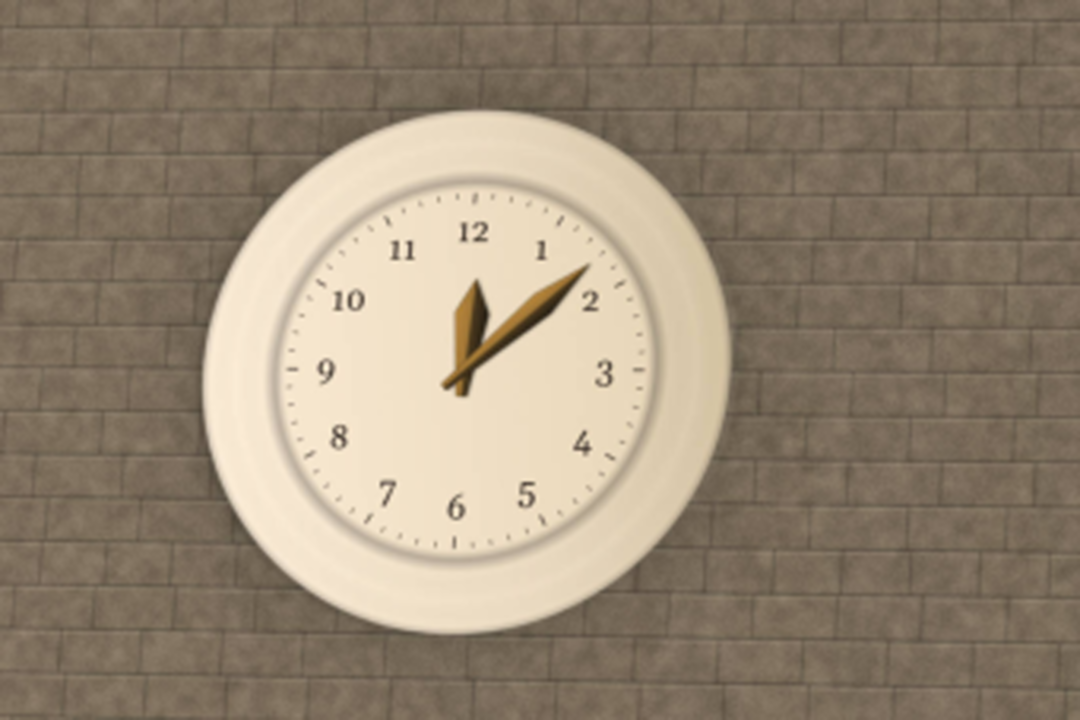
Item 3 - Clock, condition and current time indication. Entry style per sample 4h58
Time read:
12h08
